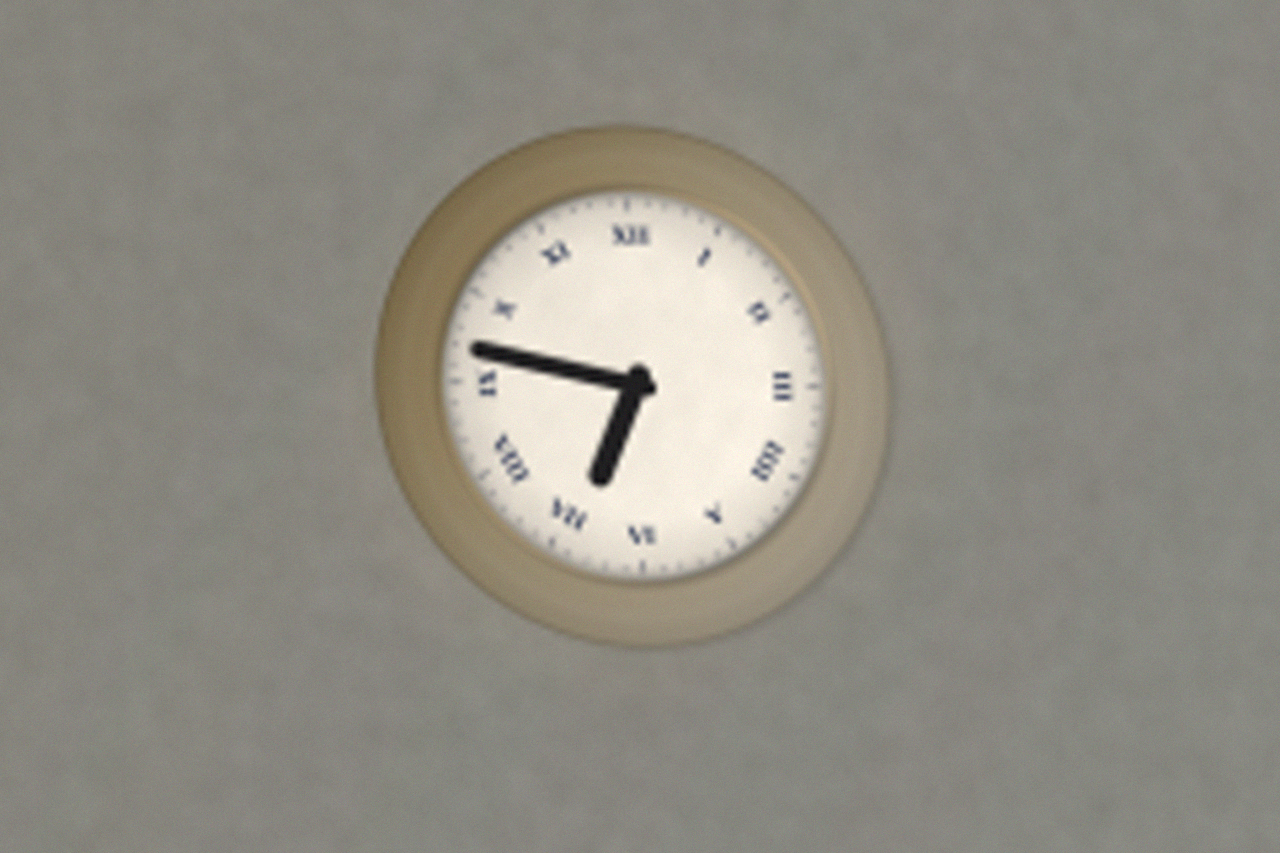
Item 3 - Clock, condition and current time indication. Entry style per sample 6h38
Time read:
6h47
